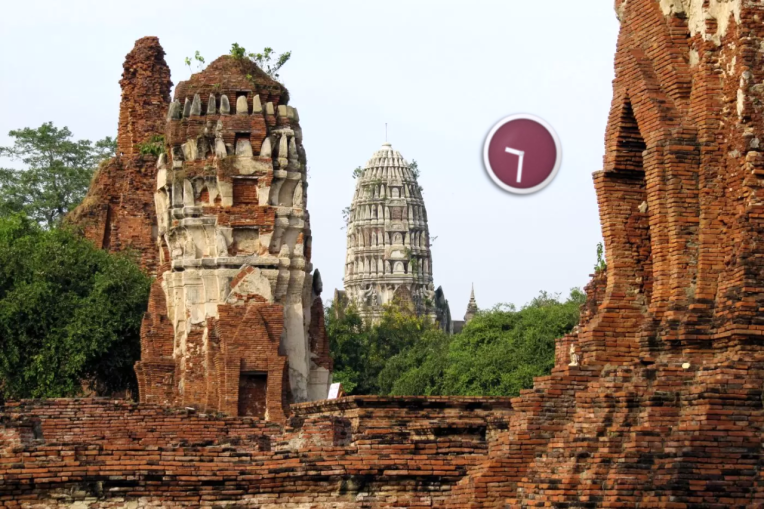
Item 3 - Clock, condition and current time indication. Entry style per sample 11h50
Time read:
9h31
